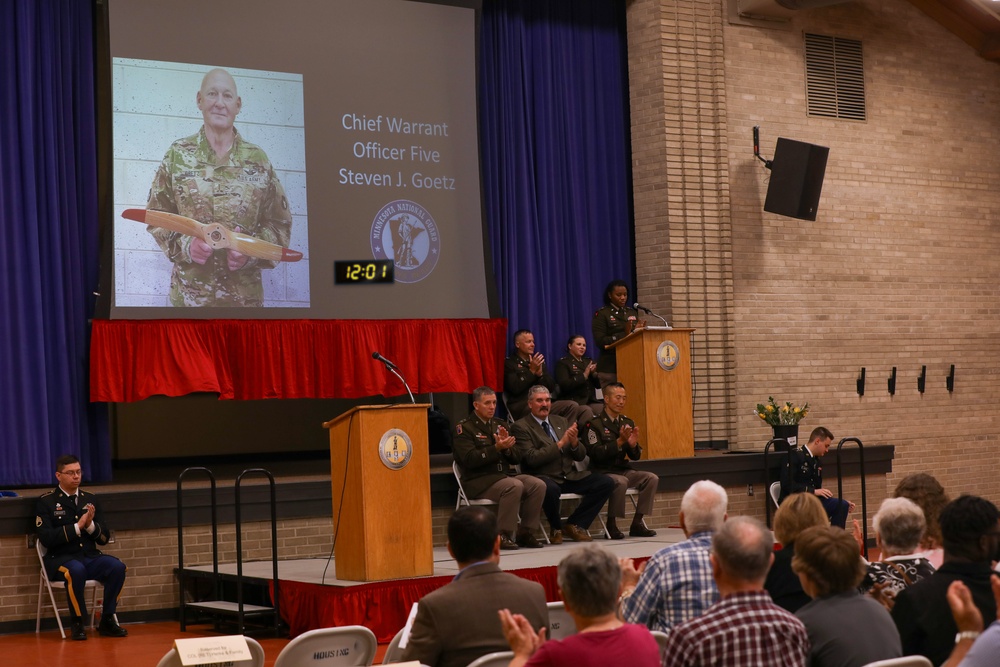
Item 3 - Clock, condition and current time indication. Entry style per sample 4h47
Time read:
12h01
